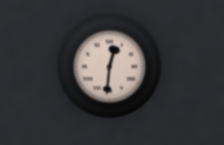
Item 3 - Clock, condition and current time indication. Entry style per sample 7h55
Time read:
12h31
